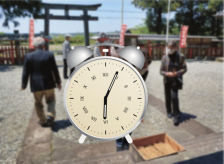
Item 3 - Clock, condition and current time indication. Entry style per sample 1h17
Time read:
6h04
